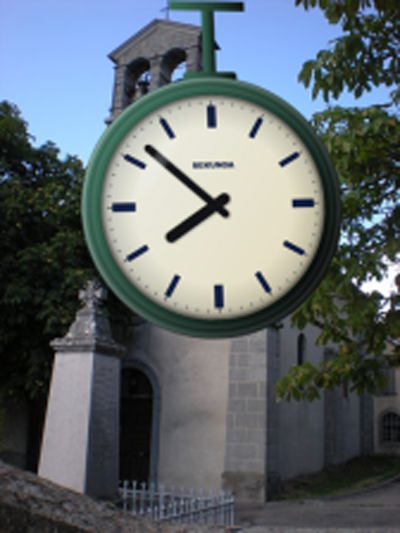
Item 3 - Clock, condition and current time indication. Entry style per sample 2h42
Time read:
7h52
